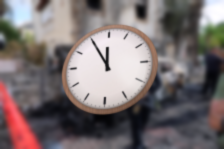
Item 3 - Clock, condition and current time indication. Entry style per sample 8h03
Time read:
11h55
